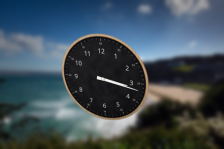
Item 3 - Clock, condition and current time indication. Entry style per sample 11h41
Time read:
3h17
